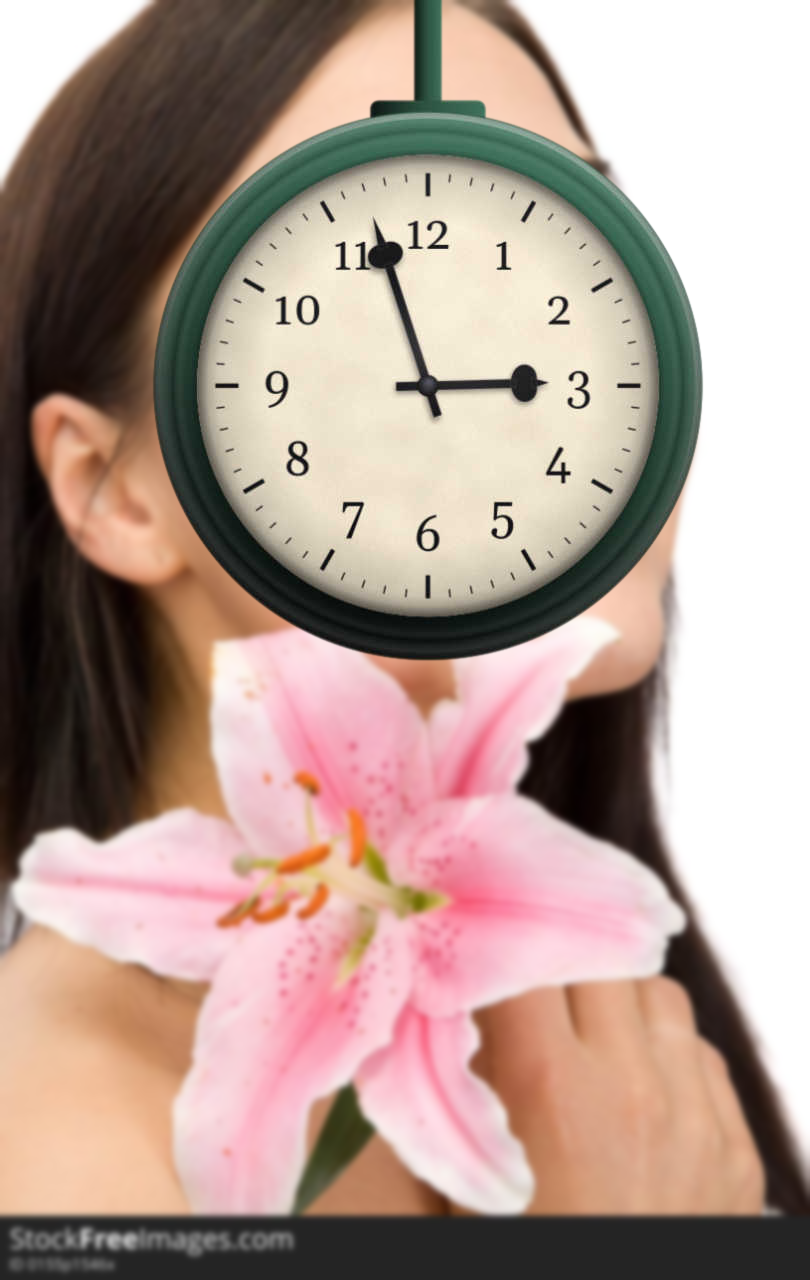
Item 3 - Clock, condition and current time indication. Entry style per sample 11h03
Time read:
2h57
